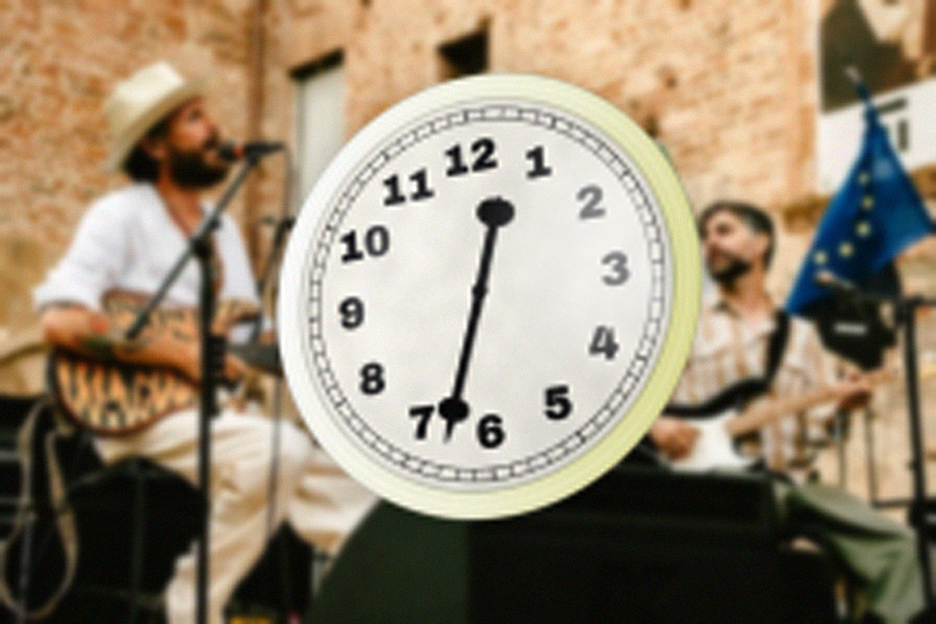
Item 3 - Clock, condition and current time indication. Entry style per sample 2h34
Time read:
12h33
